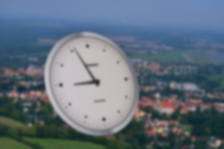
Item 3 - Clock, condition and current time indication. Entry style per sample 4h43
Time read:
8h56
